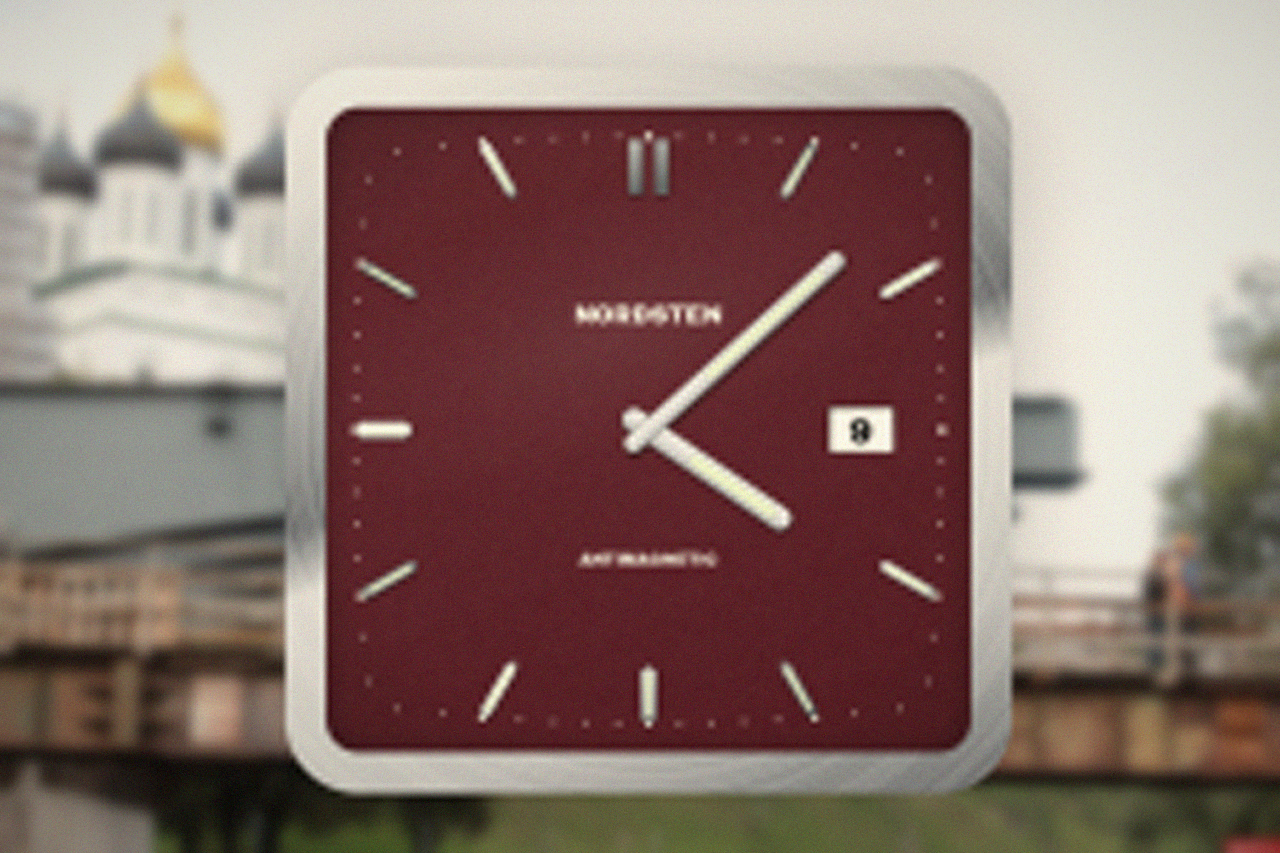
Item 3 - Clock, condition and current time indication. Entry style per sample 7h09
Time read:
4h08
